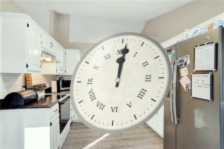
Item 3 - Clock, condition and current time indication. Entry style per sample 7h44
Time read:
12h01
